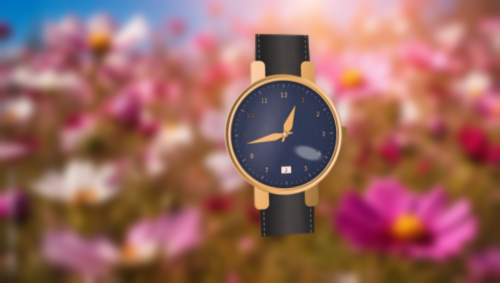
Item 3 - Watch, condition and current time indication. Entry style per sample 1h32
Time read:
12h43
